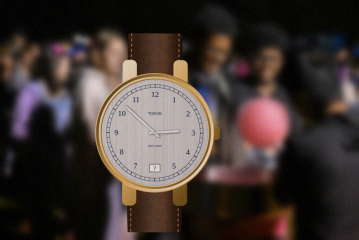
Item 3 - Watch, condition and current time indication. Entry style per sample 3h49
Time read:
2h52
